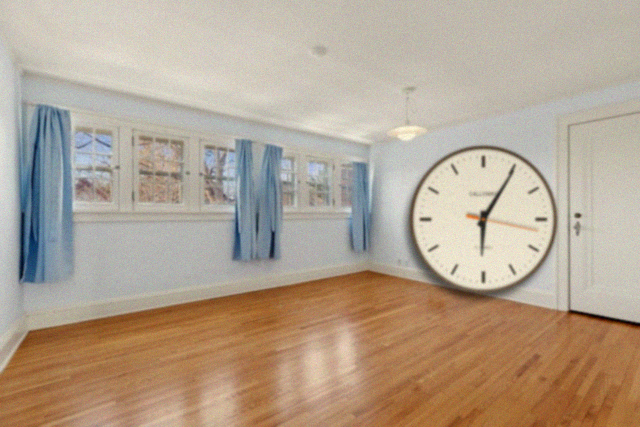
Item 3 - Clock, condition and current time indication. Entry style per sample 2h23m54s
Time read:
6h05m17s
